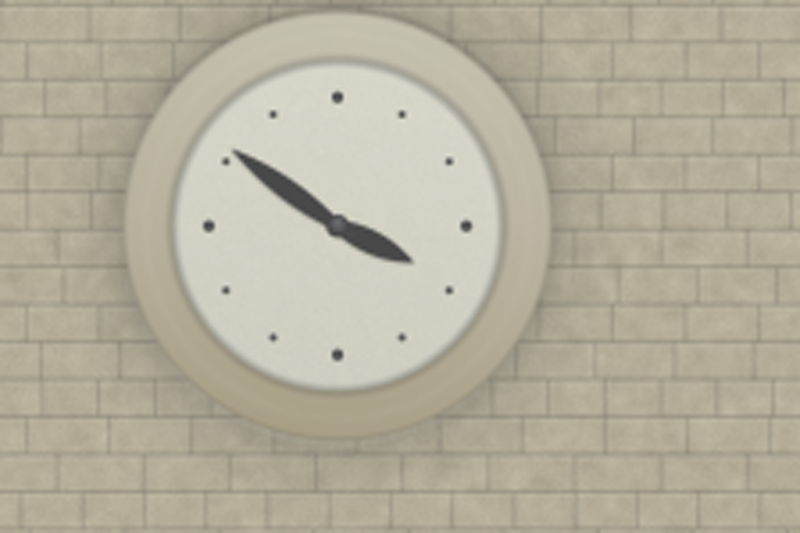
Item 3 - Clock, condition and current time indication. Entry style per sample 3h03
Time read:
3h51
